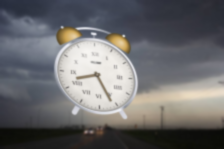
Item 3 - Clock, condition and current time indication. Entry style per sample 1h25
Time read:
8h26
